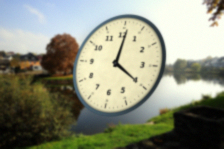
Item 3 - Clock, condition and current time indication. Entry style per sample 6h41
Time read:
4h01
